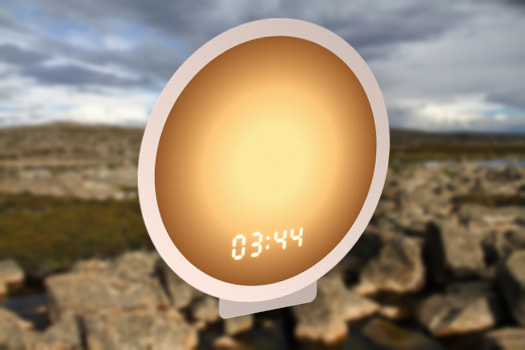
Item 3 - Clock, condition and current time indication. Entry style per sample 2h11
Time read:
3h44
